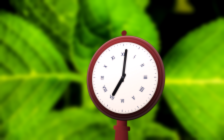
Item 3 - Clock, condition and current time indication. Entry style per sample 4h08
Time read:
7h01
